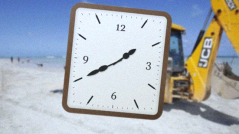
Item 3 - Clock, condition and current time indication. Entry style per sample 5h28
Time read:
1h40
